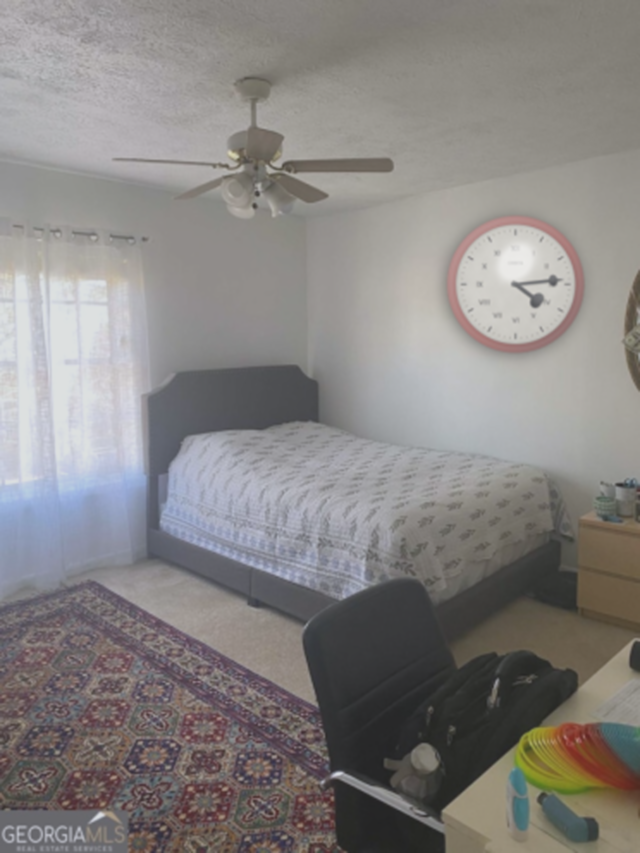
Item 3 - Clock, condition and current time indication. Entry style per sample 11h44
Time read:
4h14
